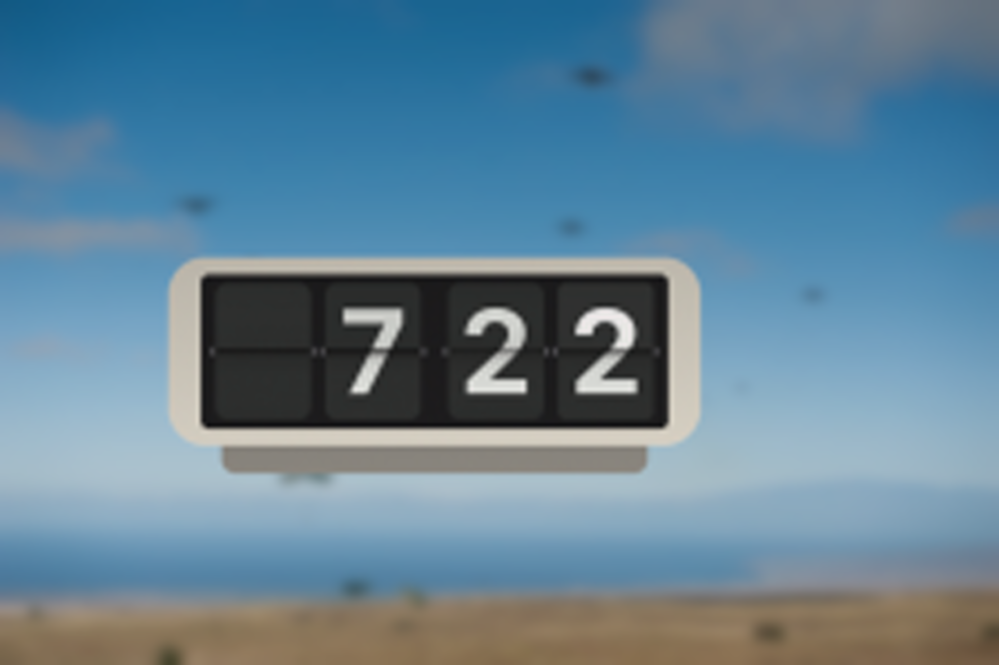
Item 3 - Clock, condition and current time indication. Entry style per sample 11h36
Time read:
7h22
